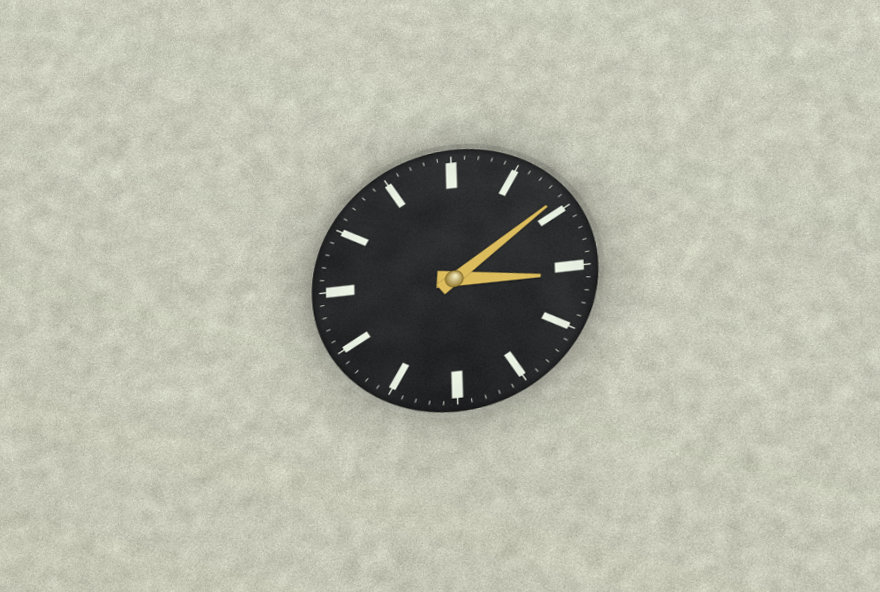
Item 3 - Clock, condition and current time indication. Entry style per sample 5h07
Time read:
3h09
